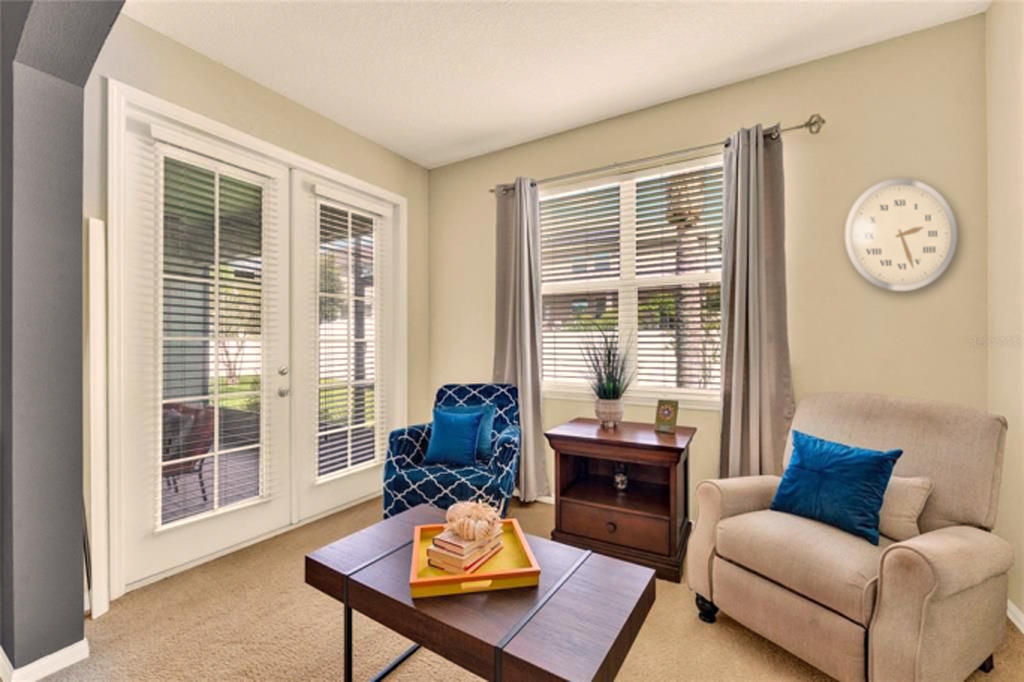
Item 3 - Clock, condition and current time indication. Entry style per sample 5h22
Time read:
2h27
